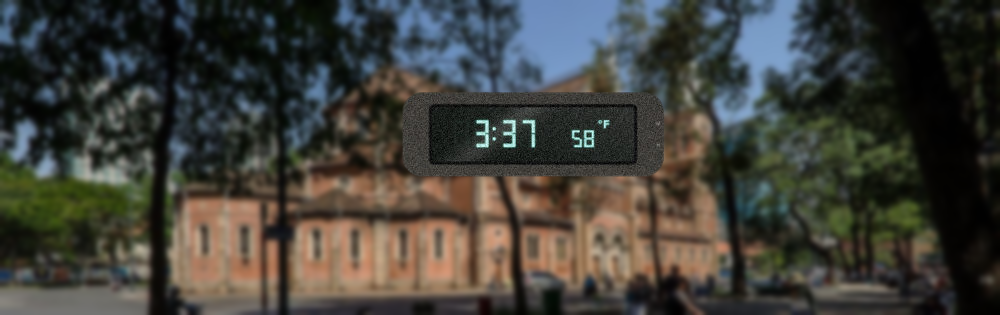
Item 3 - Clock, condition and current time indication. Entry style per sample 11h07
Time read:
3h37
